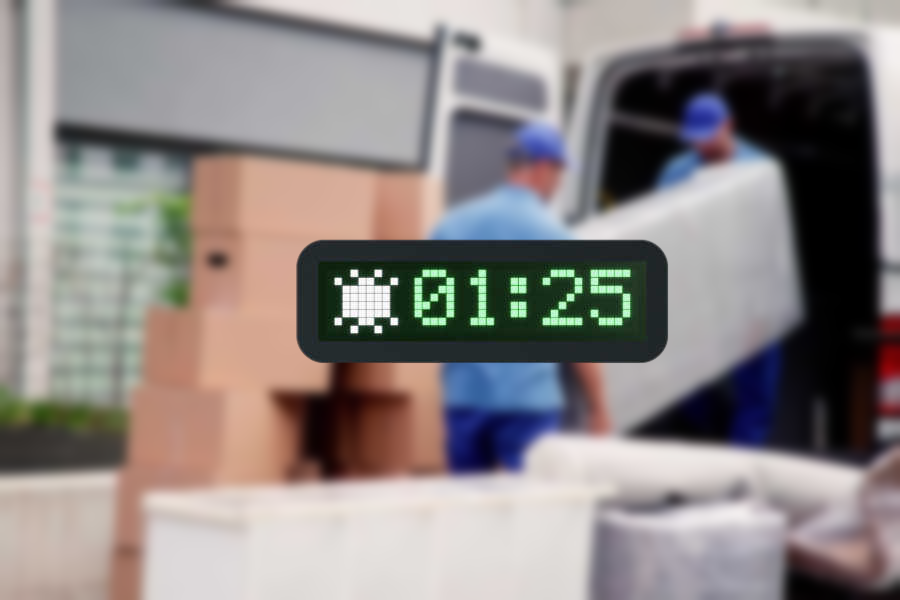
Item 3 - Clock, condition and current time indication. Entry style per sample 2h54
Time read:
1h25
